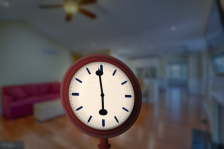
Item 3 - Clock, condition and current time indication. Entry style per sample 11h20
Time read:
5h59
